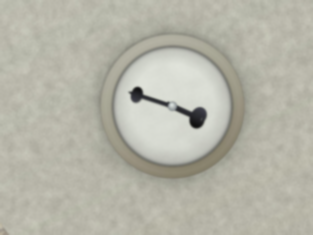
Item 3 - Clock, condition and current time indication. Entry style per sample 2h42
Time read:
3h48
